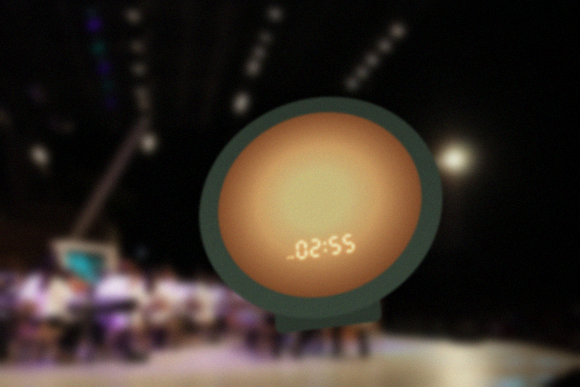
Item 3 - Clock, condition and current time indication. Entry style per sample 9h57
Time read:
2h55
